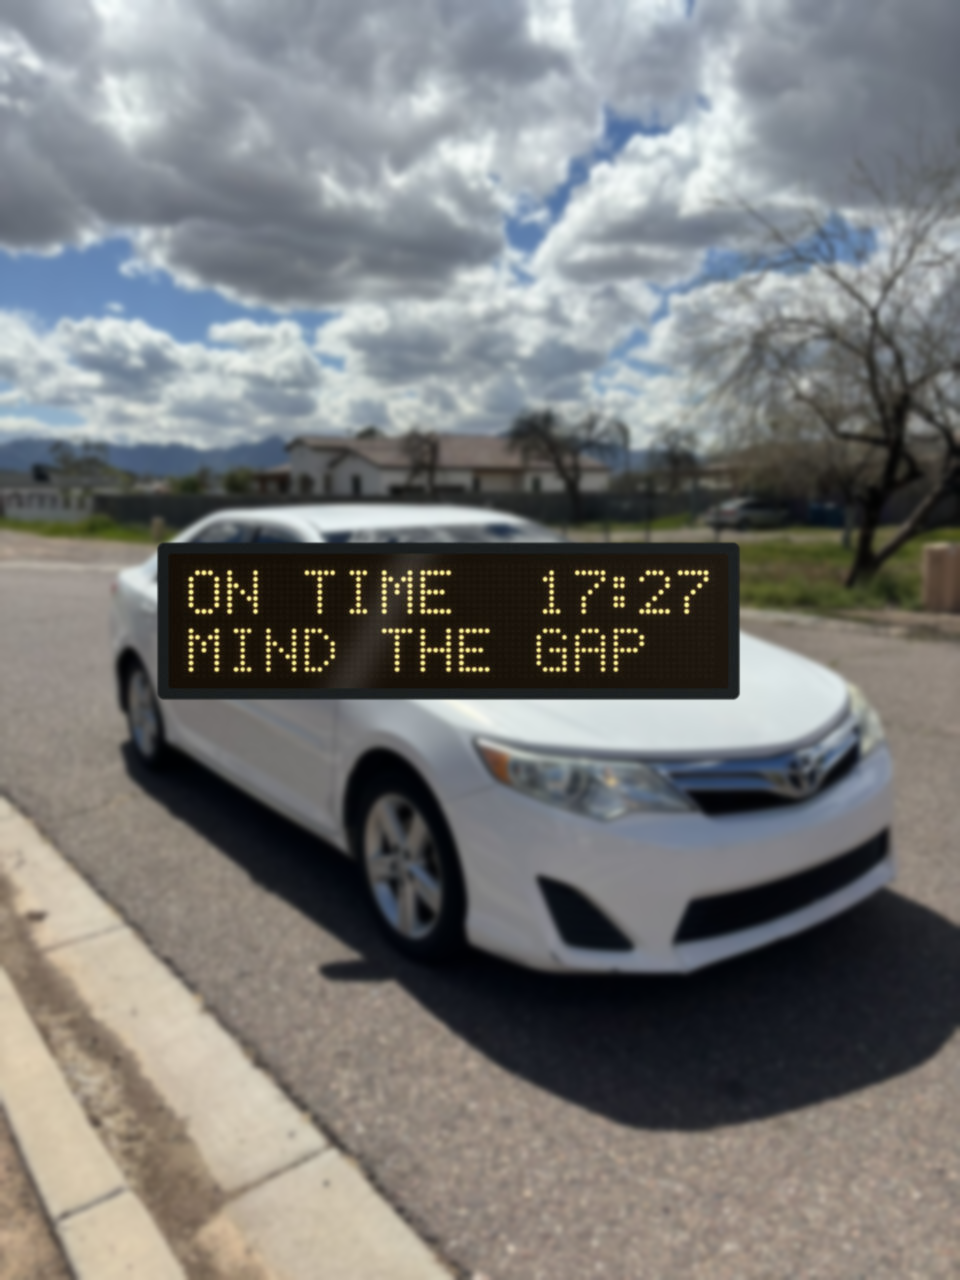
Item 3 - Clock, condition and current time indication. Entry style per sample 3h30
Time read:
17h27
